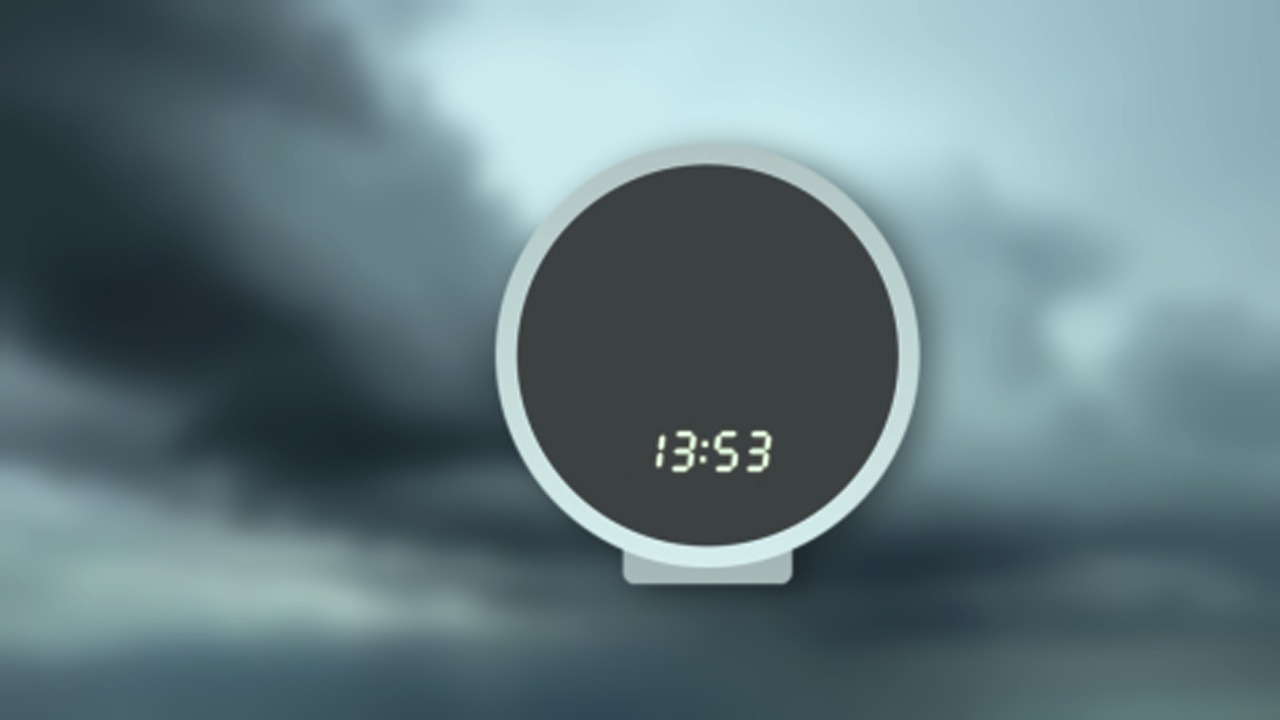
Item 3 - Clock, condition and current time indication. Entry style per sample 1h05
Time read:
13h53
